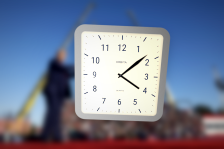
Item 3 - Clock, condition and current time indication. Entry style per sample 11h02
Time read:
4h08
